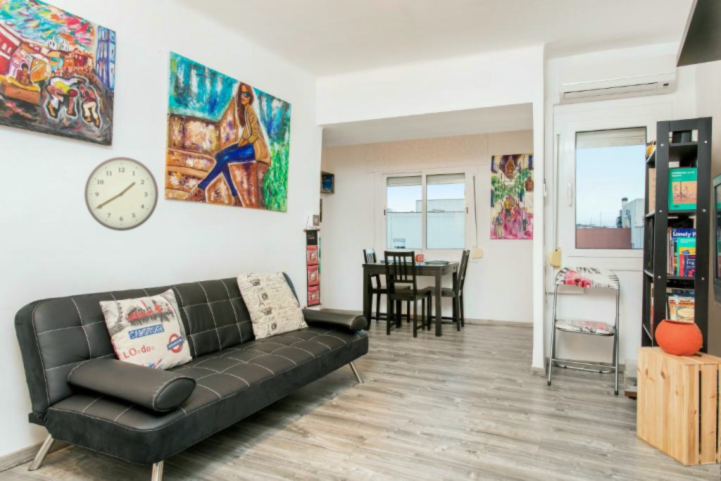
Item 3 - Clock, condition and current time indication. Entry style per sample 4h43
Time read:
1h40
